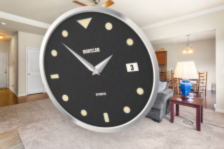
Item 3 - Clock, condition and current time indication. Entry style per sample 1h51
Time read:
1h53
